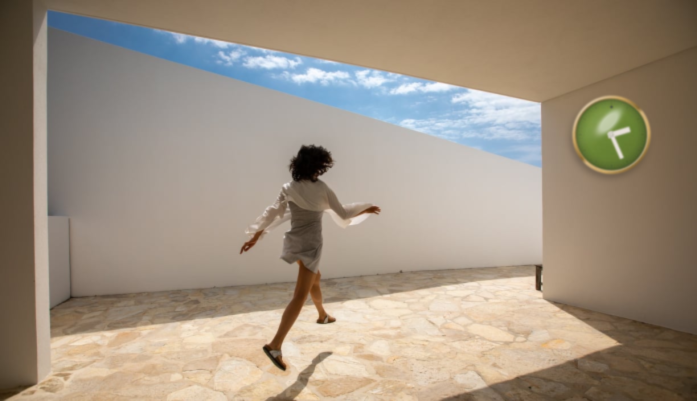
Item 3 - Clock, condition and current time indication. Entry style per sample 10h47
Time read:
2h26
